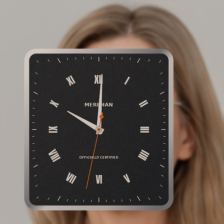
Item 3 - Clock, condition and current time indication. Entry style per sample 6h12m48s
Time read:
10h00m32s
